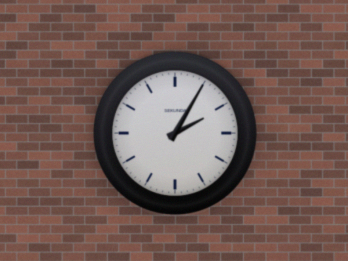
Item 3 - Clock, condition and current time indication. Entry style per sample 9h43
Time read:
2h05
